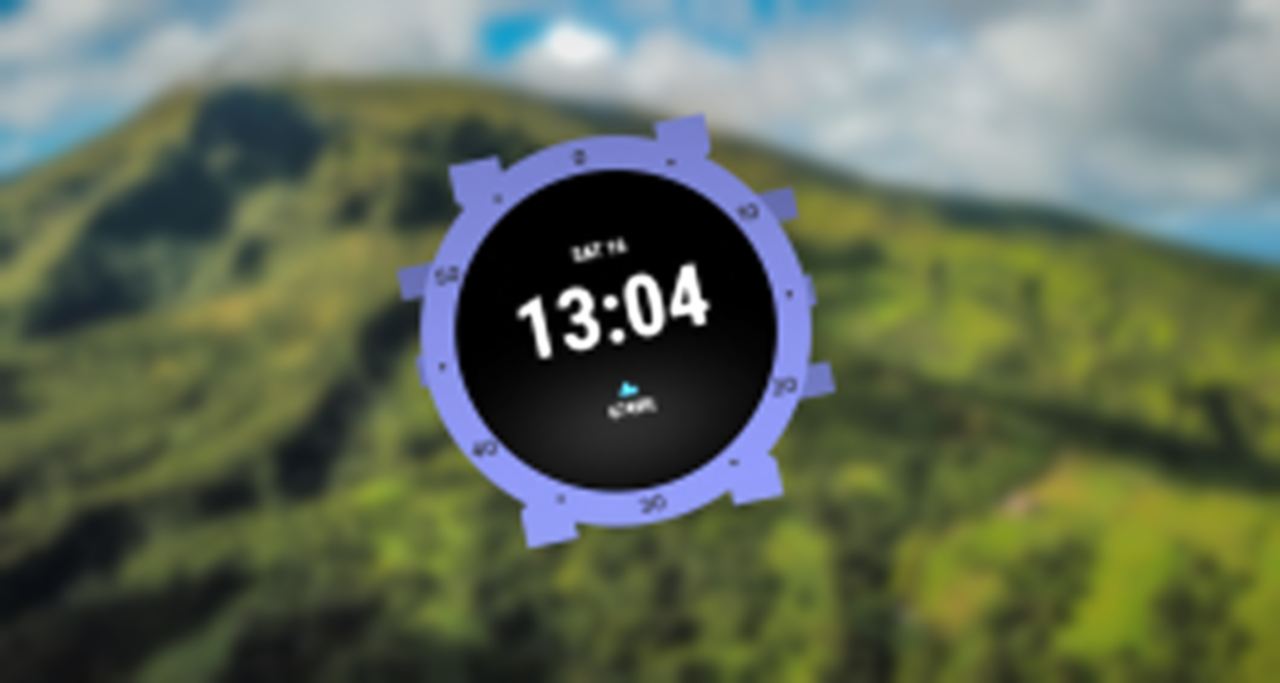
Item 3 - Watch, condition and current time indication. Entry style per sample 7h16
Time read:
13h04
